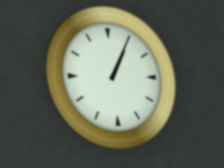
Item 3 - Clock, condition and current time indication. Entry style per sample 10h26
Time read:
1h05
